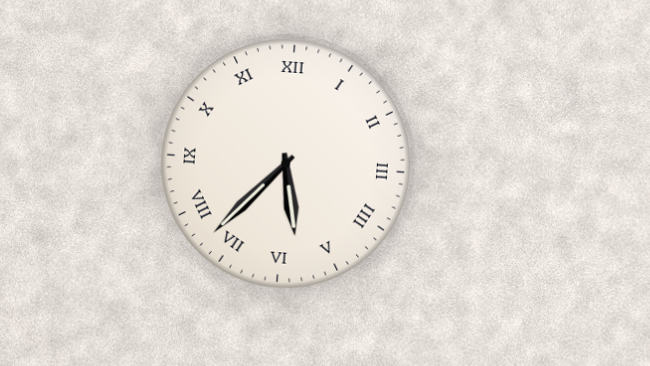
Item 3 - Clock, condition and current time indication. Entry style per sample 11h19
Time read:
5h37
